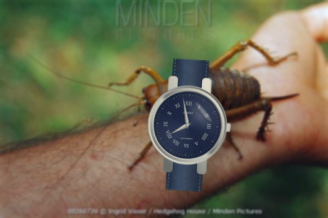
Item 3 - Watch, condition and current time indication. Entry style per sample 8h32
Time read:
7h58
